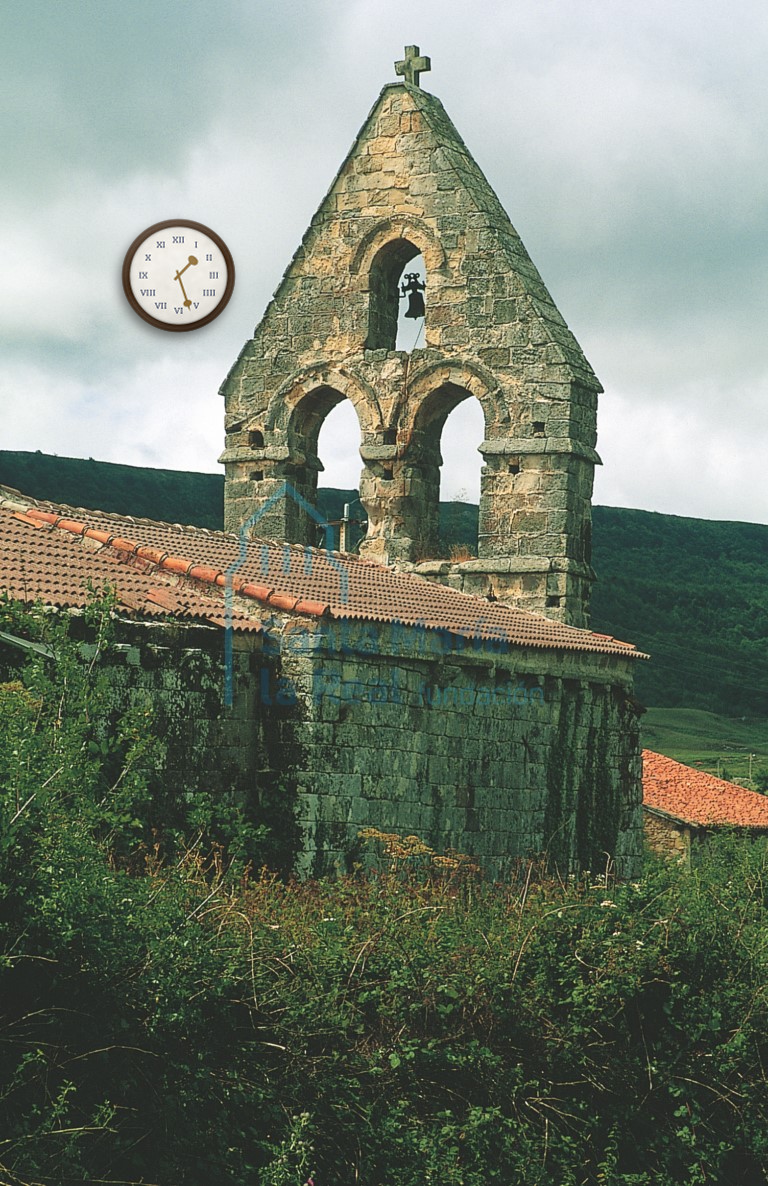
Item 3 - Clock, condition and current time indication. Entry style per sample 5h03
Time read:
1h27
